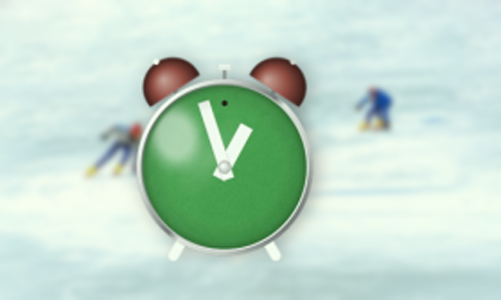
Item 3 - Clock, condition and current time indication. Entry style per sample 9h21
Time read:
12h57
